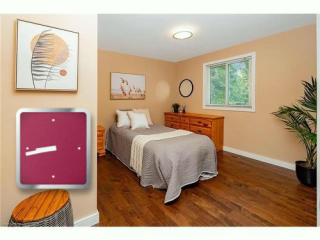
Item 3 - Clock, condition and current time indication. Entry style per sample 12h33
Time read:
8h43
